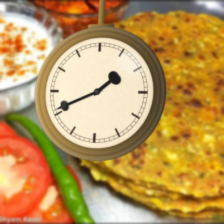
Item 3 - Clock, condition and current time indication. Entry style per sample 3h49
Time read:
1h41
